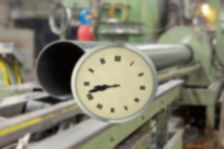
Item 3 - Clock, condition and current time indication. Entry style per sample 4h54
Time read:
8h42
